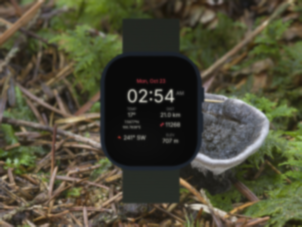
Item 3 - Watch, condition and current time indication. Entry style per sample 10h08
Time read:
2h54
